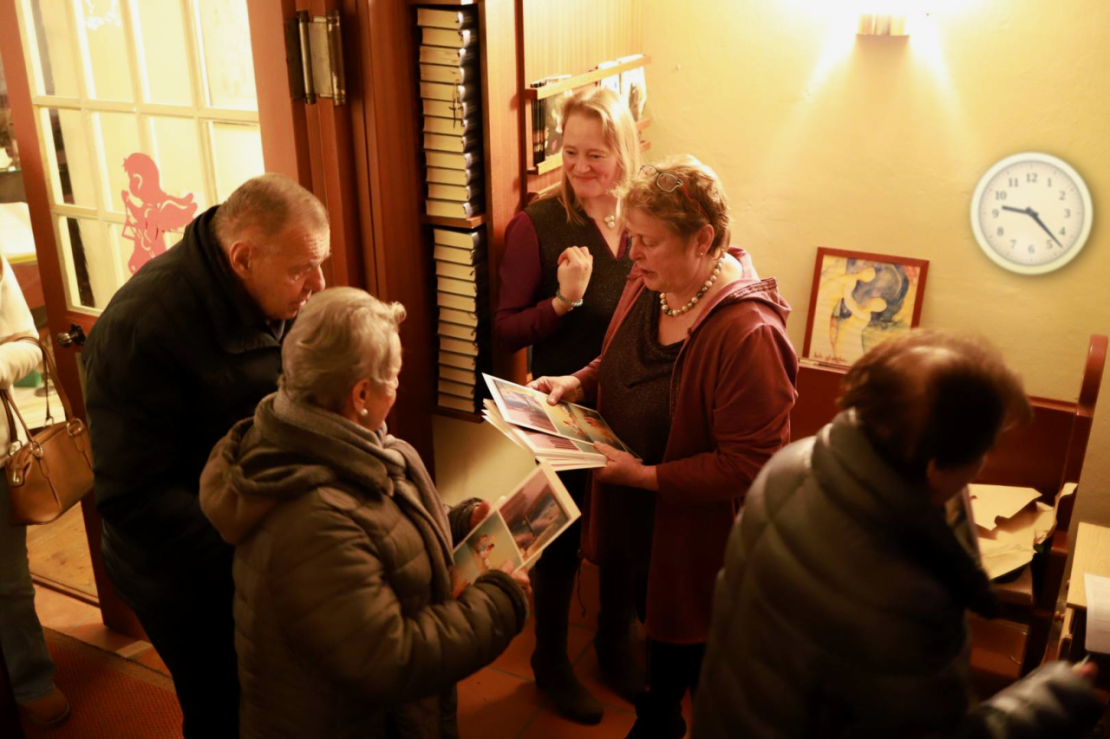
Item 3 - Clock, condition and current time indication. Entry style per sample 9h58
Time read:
9h23
